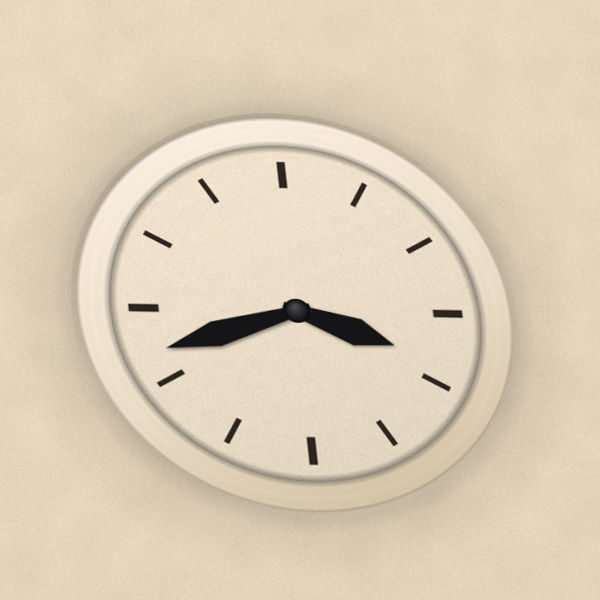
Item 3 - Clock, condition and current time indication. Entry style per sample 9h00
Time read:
3h42
